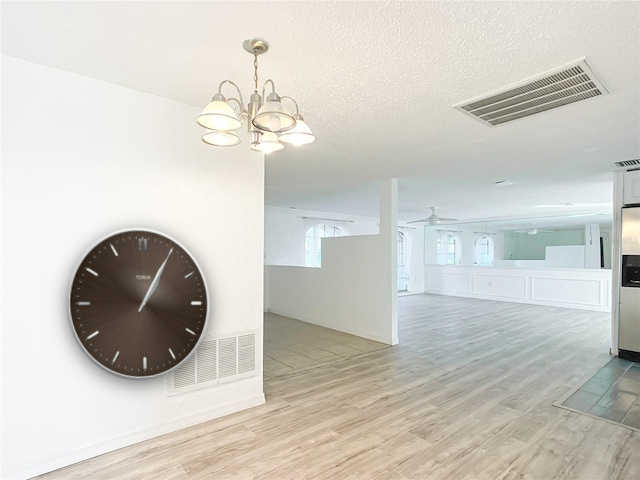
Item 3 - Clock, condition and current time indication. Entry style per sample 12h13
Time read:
1h05
